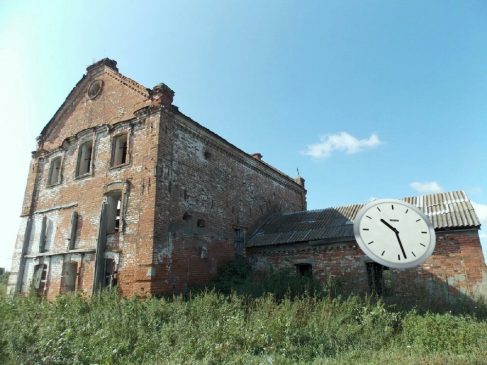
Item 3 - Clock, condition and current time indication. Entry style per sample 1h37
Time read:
10h28
